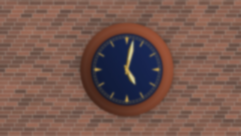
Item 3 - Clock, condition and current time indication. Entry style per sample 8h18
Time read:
5h02
